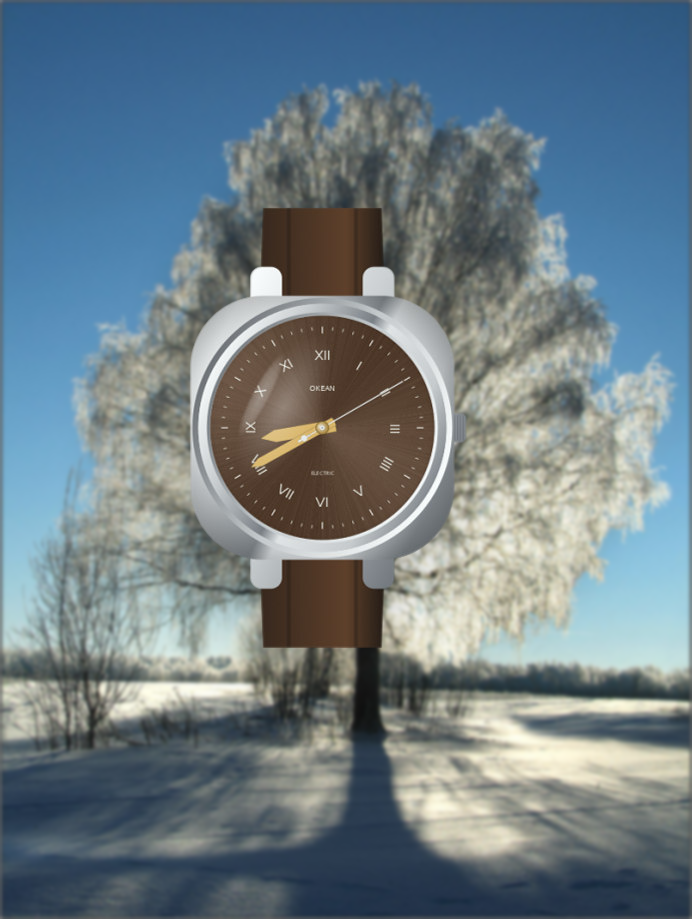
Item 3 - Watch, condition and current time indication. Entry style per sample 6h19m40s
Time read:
8h40m10s
